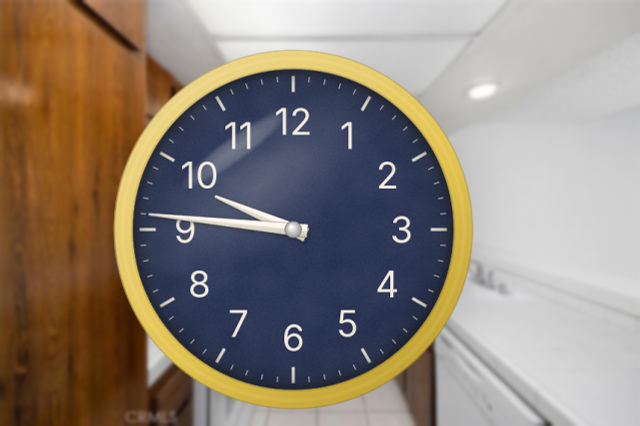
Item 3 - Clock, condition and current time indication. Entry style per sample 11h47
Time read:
9h46
